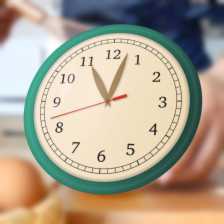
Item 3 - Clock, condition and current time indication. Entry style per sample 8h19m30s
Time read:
11h02m42s
